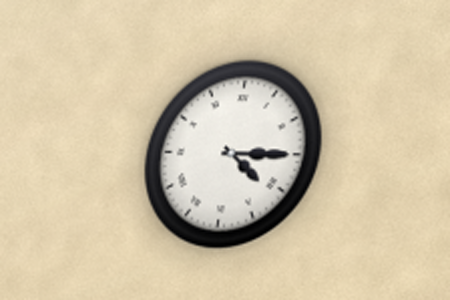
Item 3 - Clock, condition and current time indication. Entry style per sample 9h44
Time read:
4h15
